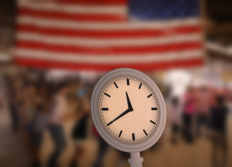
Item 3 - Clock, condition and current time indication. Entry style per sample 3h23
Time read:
11h40
